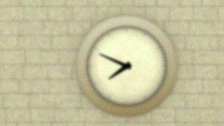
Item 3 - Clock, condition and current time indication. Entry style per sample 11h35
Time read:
7h49
